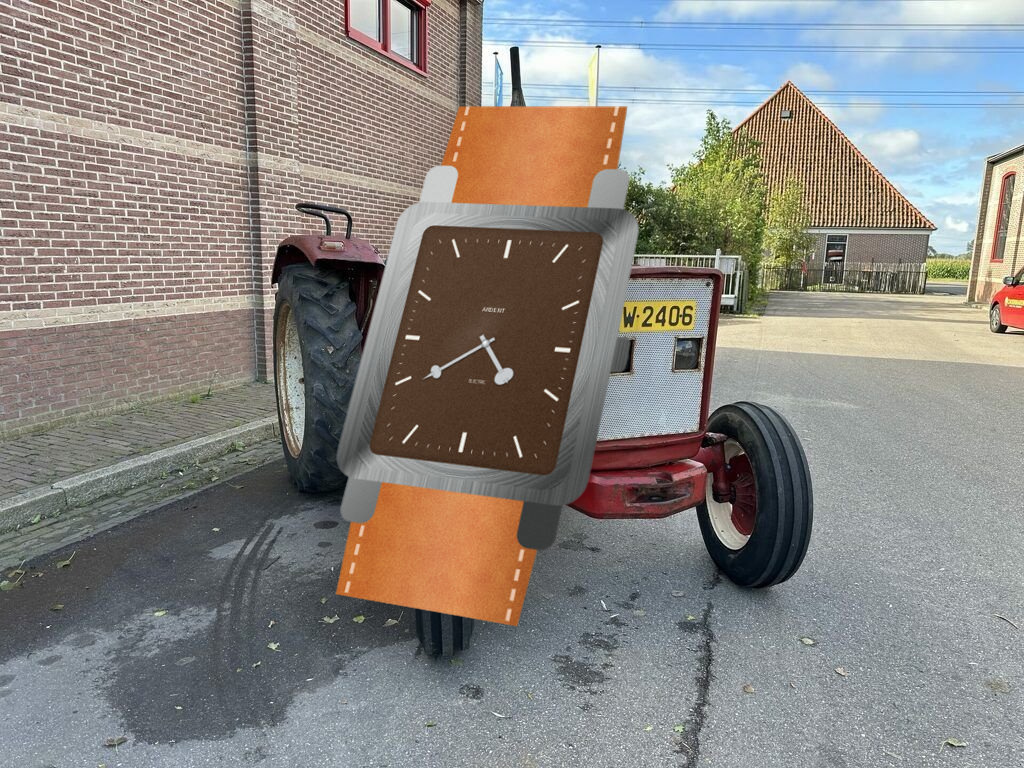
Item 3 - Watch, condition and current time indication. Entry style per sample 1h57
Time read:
4h39
